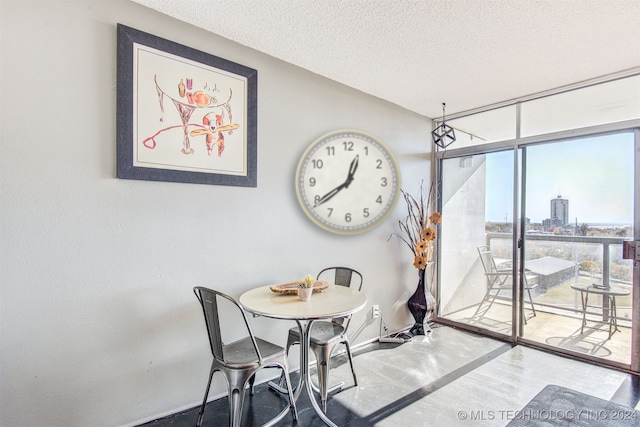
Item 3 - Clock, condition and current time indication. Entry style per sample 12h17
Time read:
12h39
